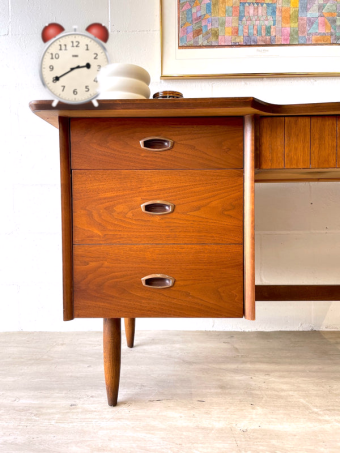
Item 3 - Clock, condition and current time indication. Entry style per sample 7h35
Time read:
2h40
